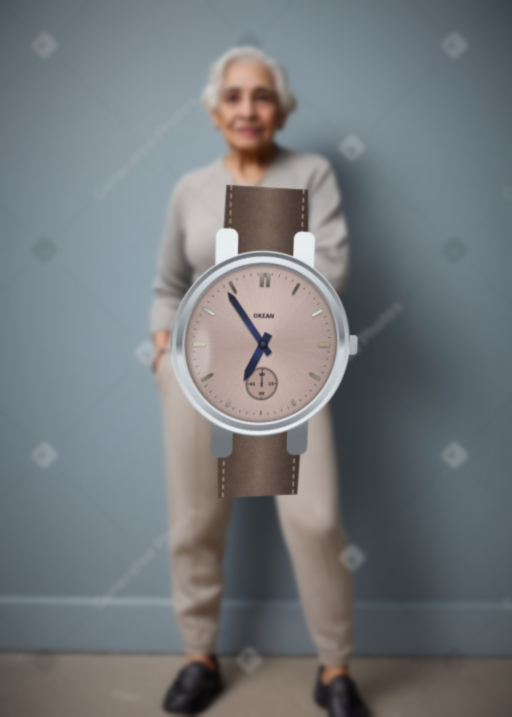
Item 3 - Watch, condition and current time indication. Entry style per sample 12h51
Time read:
6h54
